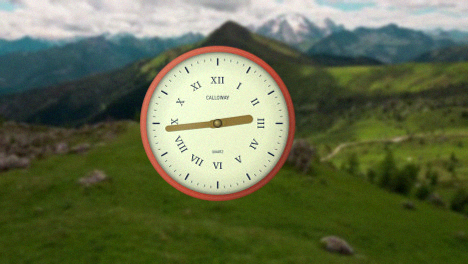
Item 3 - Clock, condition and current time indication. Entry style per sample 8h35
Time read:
2h44
